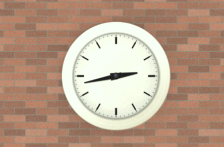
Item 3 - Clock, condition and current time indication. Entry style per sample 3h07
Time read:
2h43
